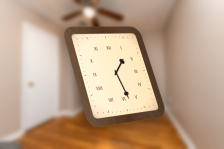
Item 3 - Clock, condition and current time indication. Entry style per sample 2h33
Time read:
1h28
